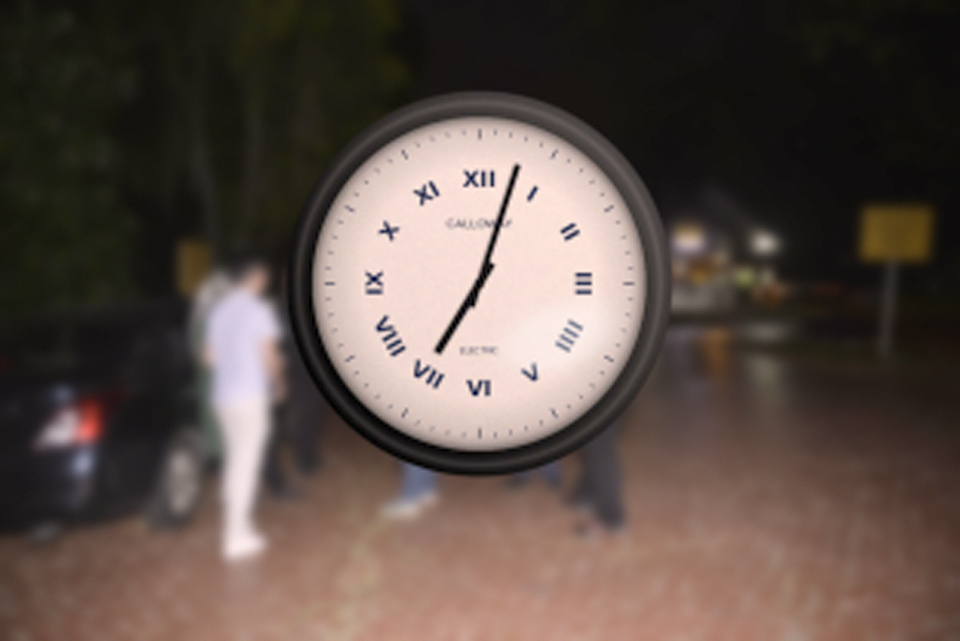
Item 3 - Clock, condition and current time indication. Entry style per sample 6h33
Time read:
7h03
